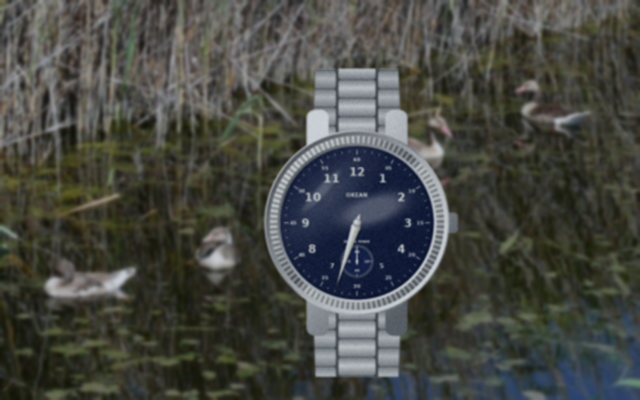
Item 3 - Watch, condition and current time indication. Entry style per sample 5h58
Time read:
6h33
